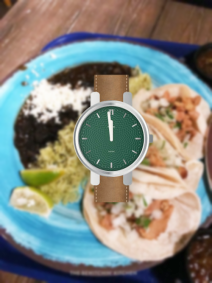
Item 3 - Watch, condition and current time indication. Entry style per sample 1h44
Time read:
11h59
